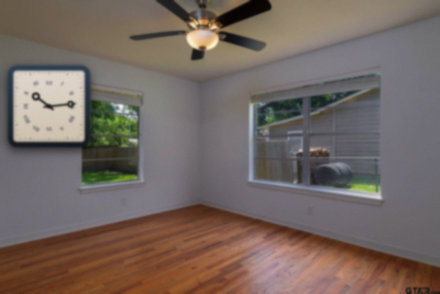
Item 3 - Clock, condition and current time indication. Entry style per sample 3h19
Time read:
10h14
